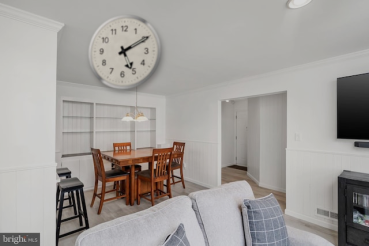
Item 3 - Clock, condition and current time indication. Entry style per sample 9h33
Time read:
5h10
